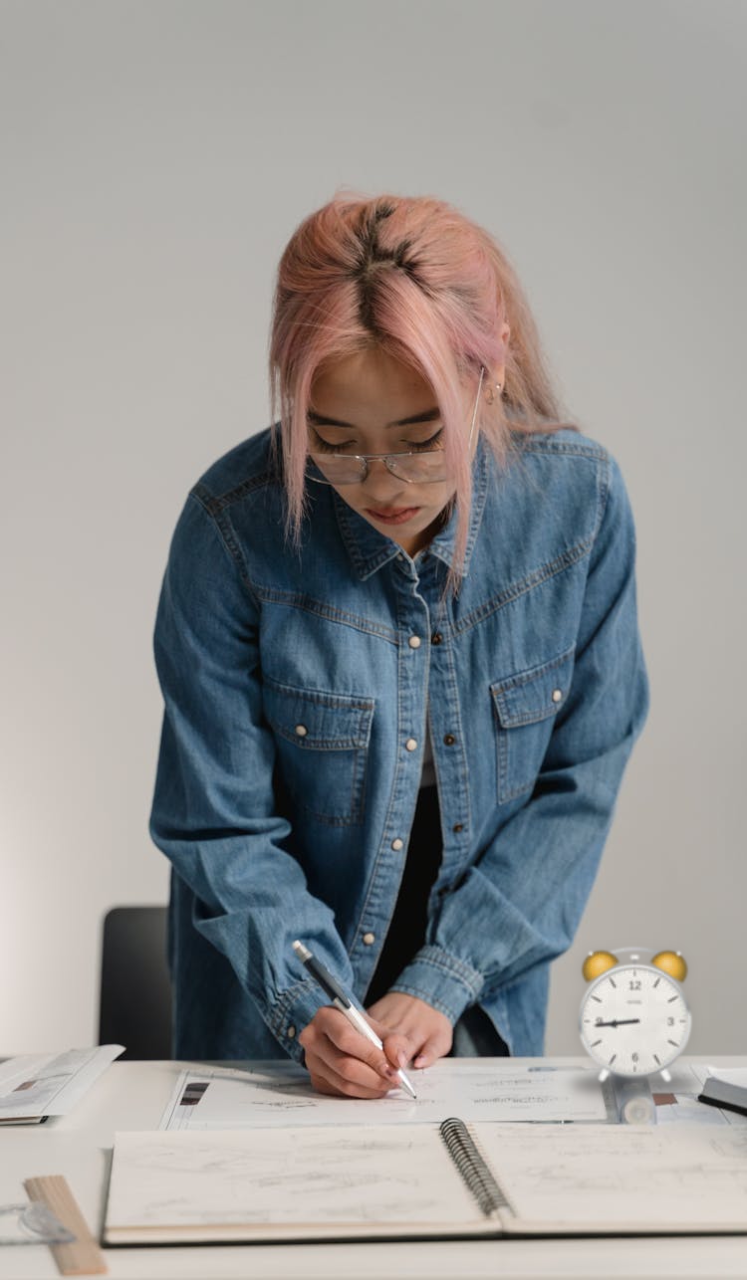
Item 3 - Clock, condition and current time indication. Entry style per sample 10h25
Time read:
8h44
